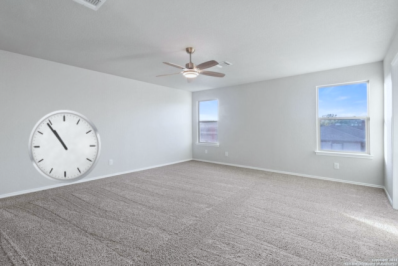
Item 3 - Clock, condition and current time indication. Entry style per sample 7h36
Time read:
10h54
